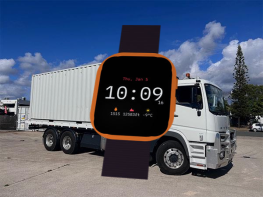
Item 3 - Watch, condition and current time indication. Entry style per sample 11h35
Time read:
10h09
